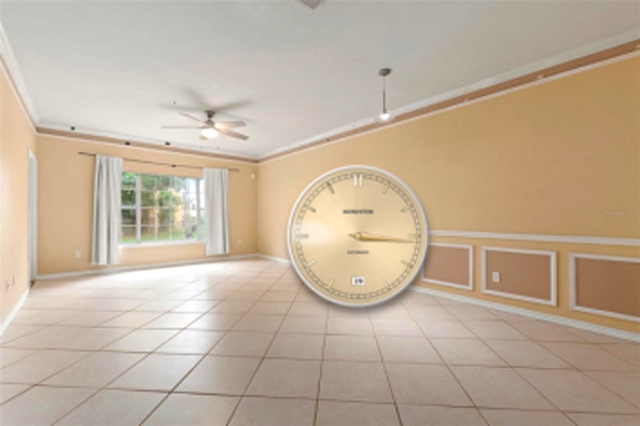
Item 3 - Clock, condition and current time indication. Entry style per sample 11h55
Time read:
3h16
